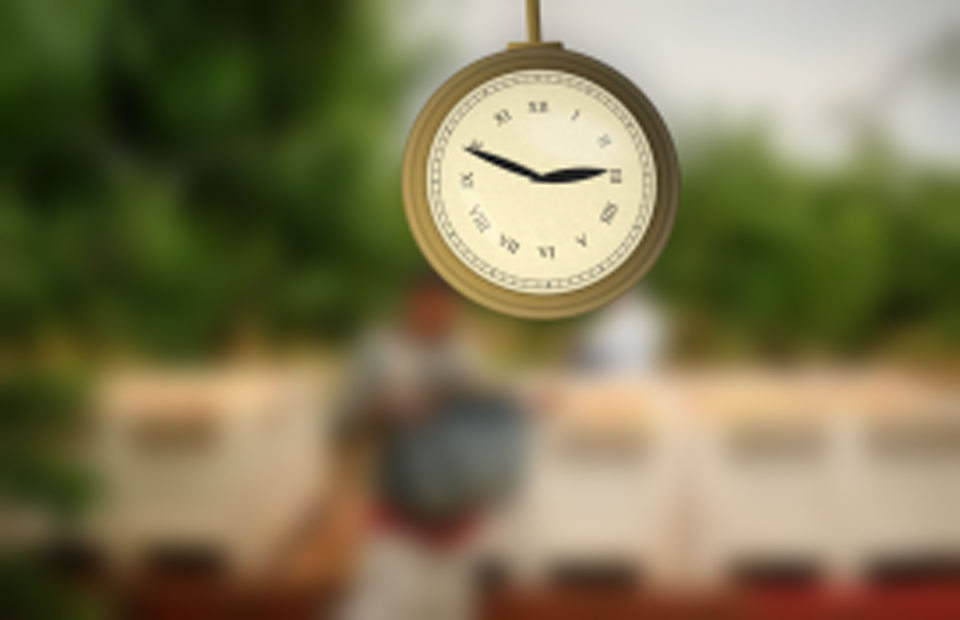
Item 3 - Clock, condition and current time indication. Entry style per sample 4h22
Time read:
2h49
